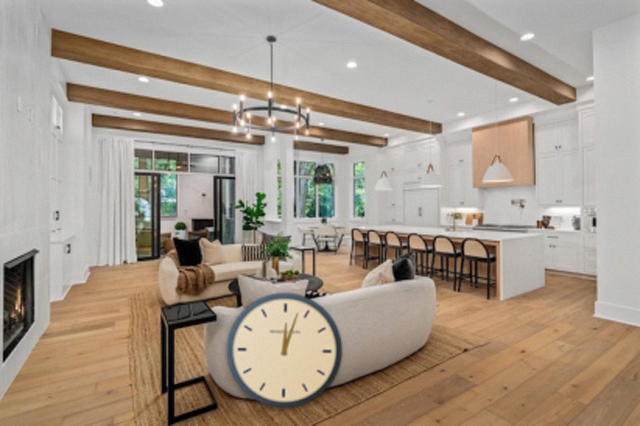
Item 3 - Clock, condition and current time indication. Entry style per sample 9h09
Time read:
12h03
